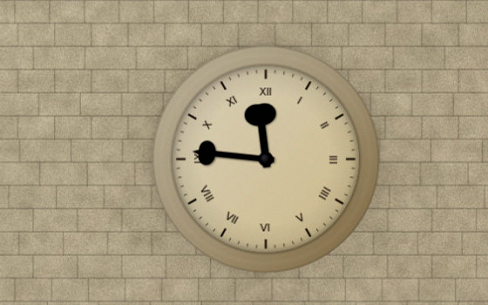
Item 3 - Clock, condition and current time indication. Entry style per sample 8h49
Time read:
11h46
